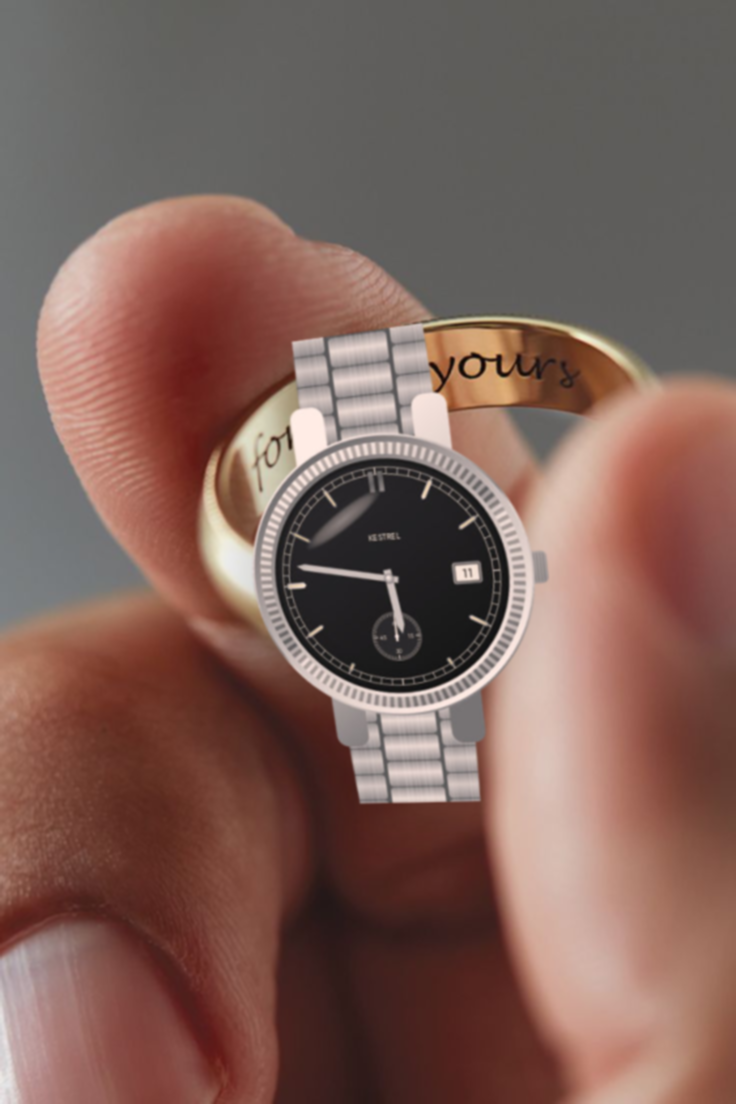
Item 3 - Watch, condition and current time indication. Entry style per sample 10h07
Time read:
5h47
